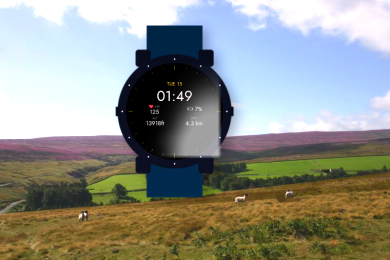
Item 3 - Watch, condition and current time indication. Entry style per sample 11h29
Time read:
1h49
